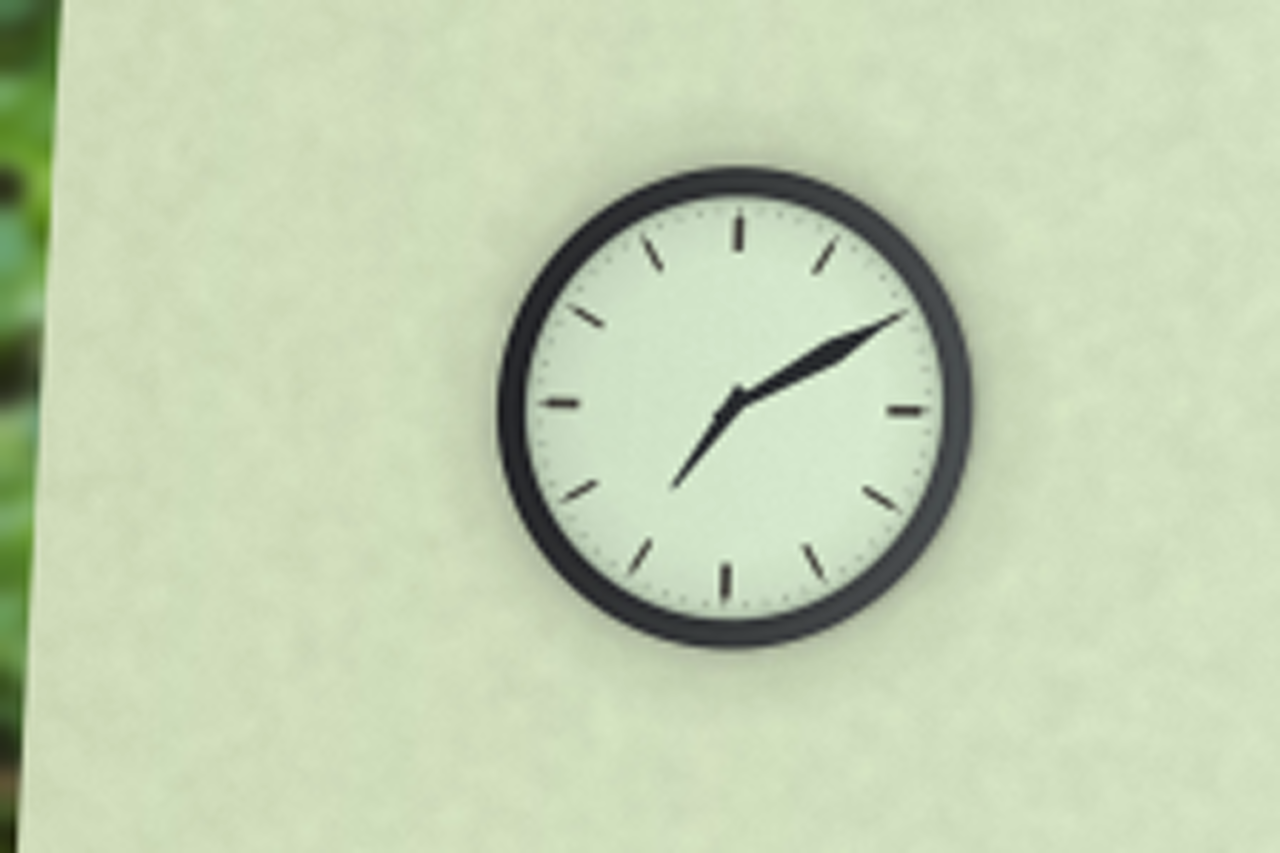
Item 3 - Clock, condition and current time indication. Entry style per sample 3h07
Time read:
7h10
